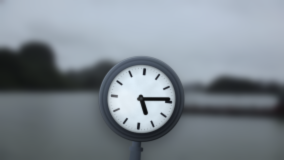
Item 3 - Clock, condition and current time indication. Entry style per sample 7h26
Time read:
5h14
